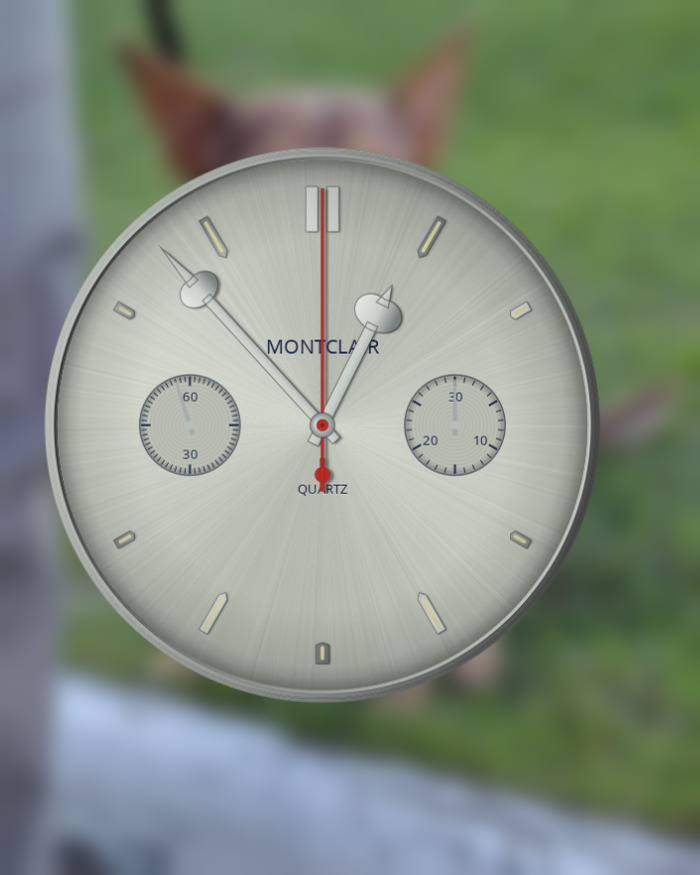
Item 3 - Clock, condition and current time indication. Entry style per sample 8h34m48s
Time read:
12h52m57s
